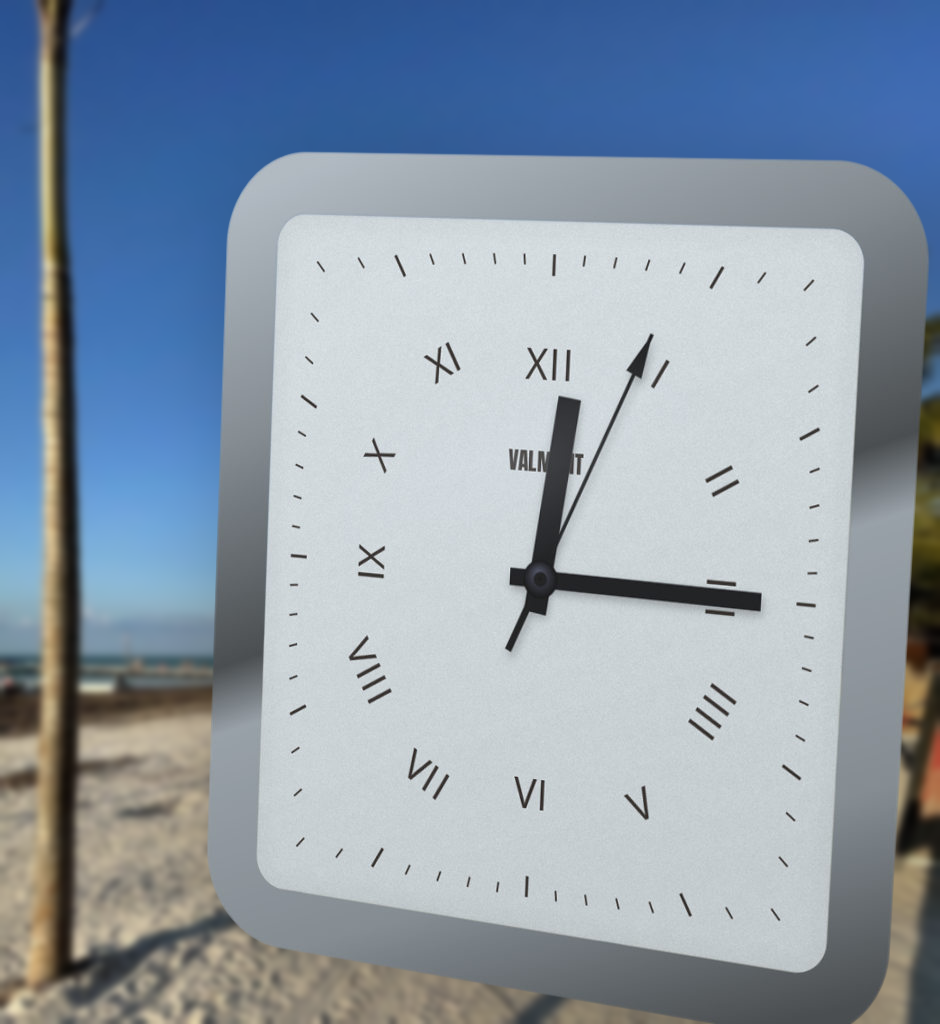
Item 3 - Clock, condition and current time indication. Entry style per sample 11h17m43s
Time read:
12h15m04s
